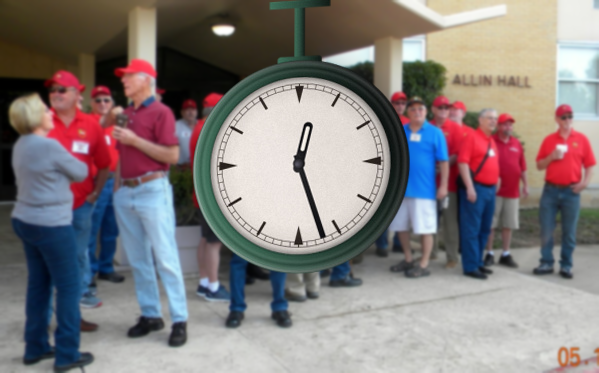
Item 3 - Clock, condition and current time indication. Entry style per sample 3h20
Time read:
12h27
